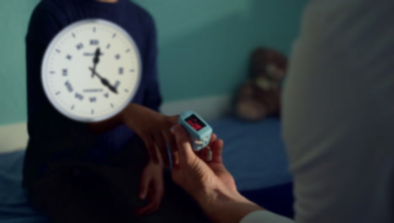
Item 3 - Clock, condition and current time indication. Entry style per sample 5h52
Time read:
12h22
